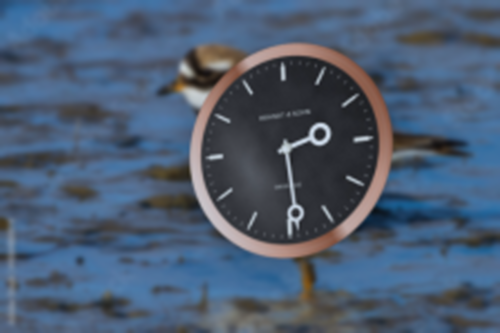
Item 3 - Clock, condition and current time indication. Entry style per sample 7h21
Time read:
2h29
